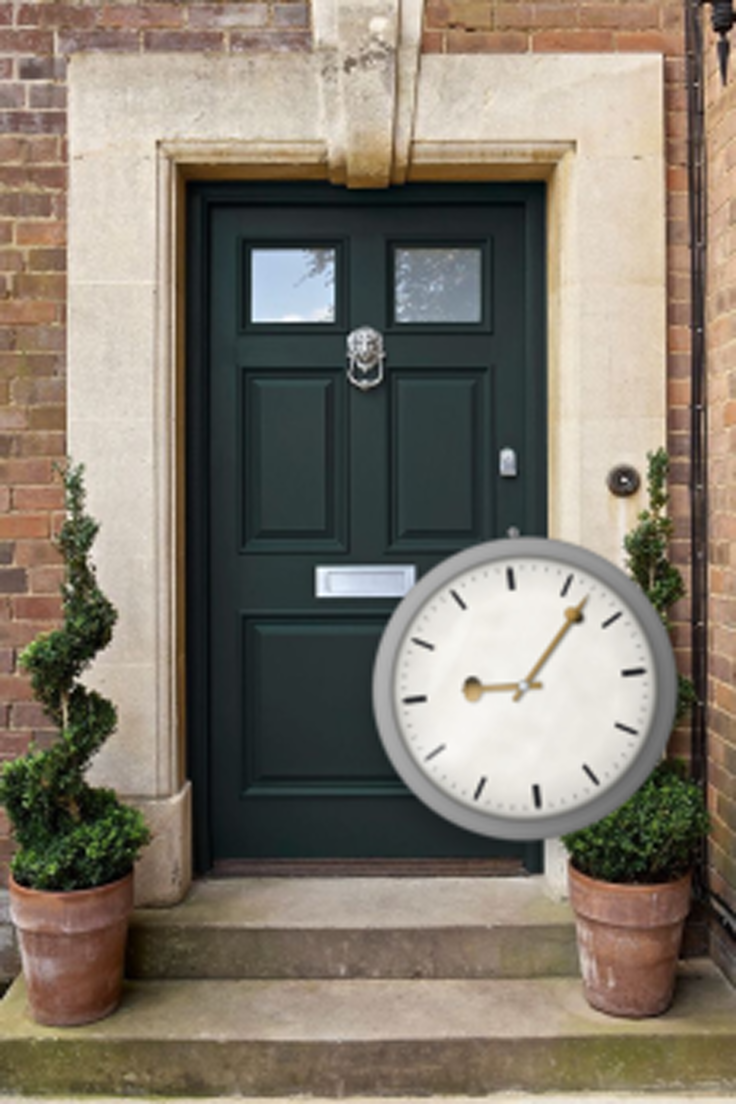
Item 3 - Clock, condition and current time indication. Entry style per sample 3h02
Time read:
9h07
